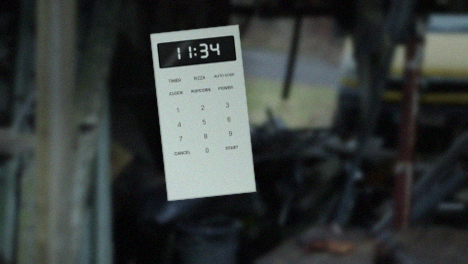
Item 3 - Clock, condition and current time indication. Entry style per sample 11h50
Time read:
11h34
